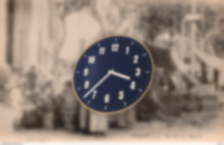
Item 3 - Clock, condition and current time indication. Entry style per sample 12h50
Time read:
3h37
